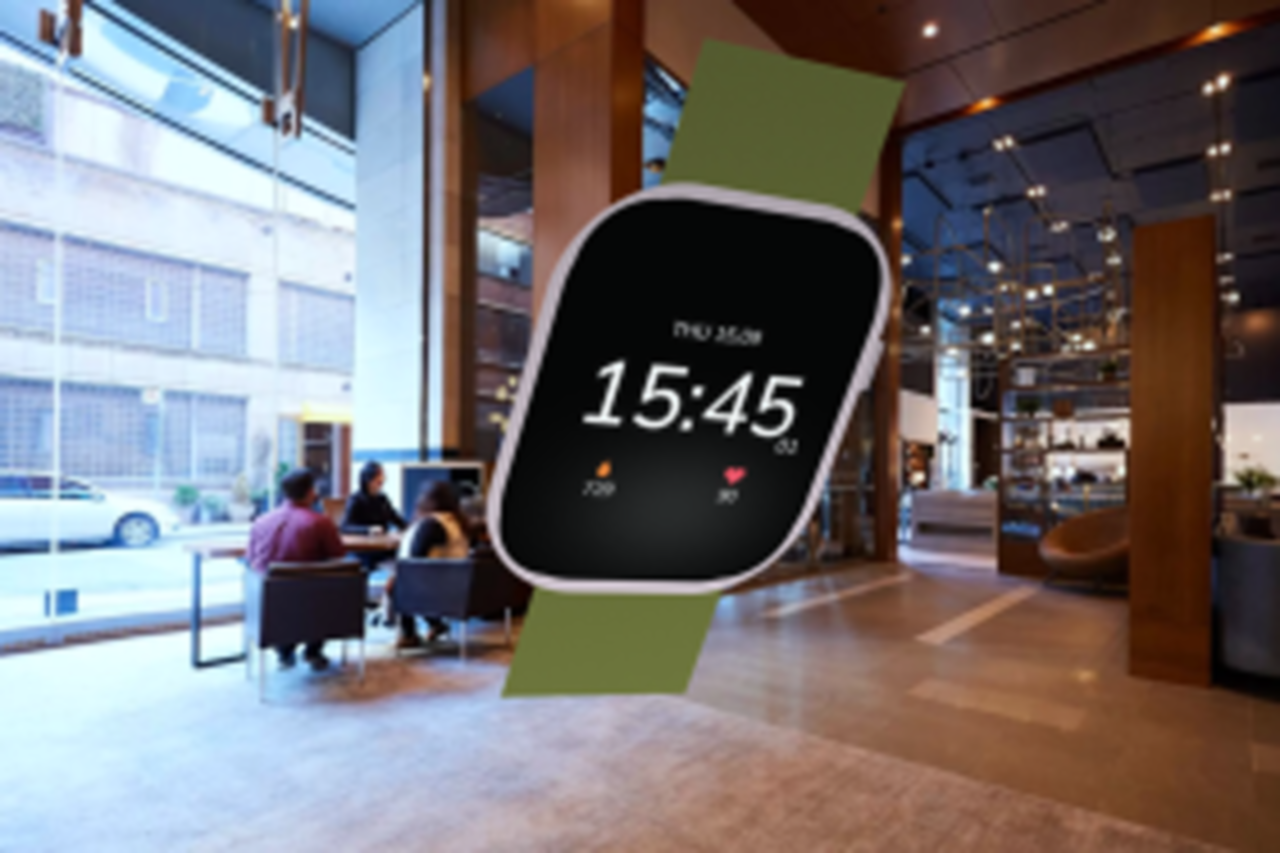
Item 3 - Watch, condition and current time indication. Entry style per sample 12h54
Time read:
15h45
